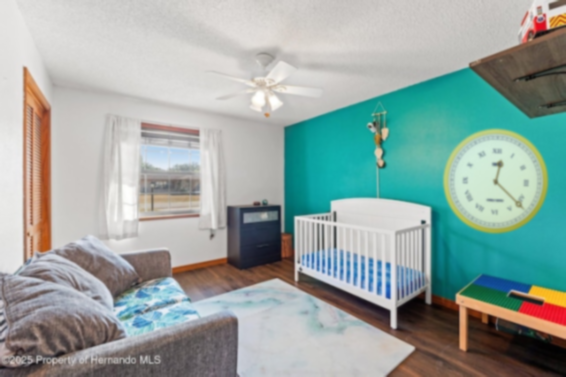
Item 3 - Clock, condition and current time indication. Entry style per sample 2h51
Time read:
12h22
